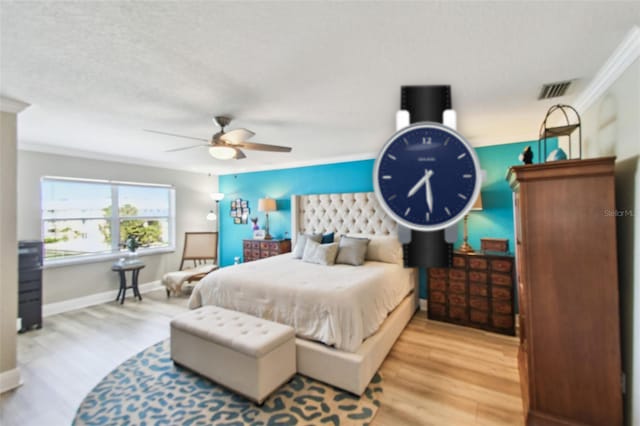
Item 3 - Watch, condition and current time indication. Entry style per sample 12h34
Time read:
7h29
